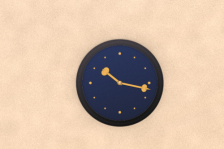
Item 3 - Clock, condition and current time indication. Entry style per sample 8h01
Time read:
10h17
